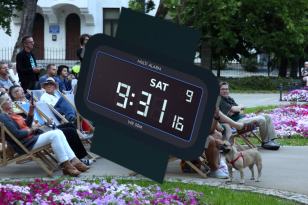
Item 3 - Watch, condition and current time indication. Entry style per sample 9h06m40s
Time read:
9h31m16s
